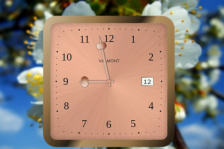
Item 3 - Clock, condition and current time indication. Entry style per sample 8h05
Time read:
8h58
